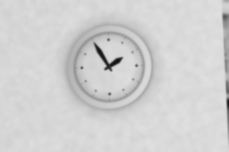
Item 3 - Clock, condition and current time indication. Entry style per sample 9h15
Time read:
1h55
